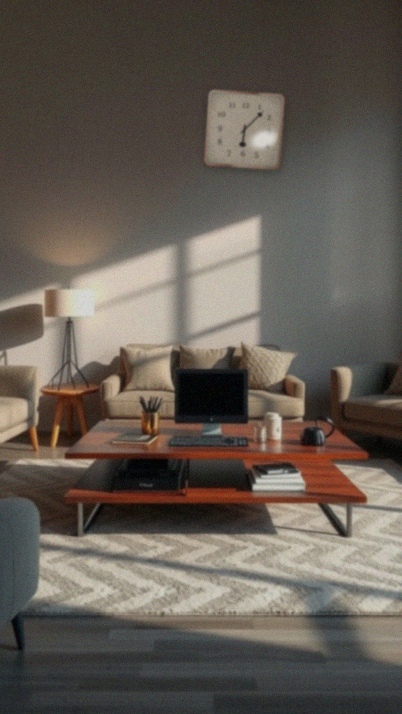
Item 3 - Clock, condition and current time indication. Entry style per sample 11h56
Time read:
6h07
